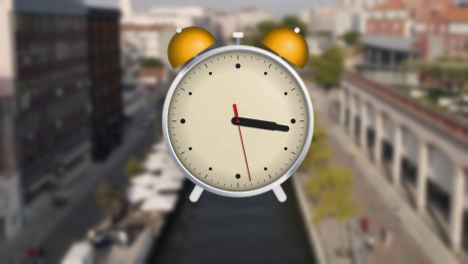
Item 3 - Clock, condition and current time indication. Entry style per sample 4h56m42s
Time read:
3h16m28s
